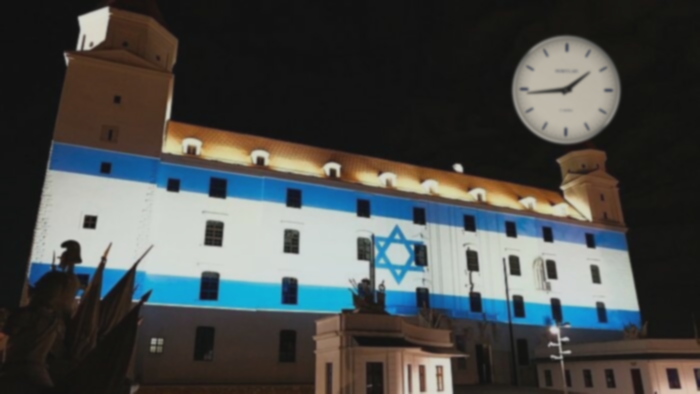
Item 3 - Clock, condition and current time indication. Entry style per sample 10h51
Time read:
1h44
